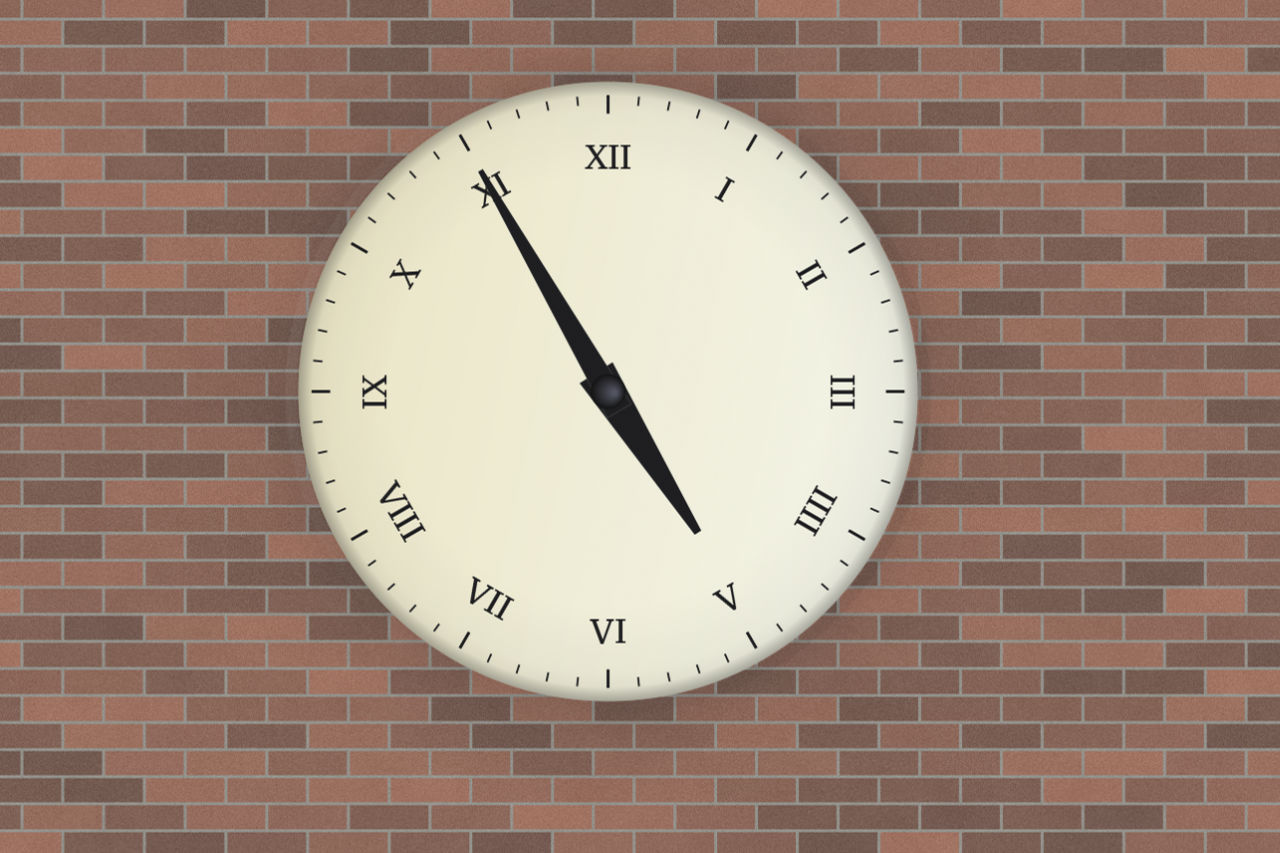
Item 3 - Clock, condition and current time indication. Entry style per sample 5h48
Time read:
4h55
